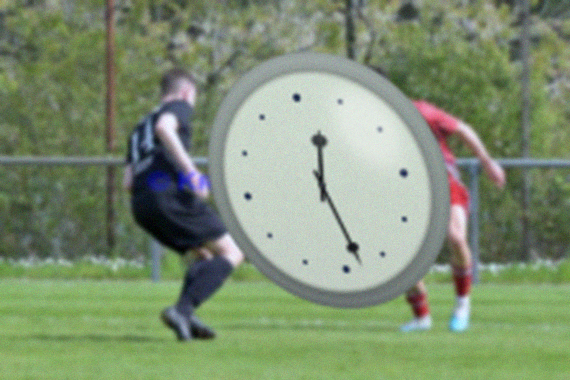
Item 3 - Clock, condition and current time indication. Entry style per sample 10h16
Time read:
12h28
